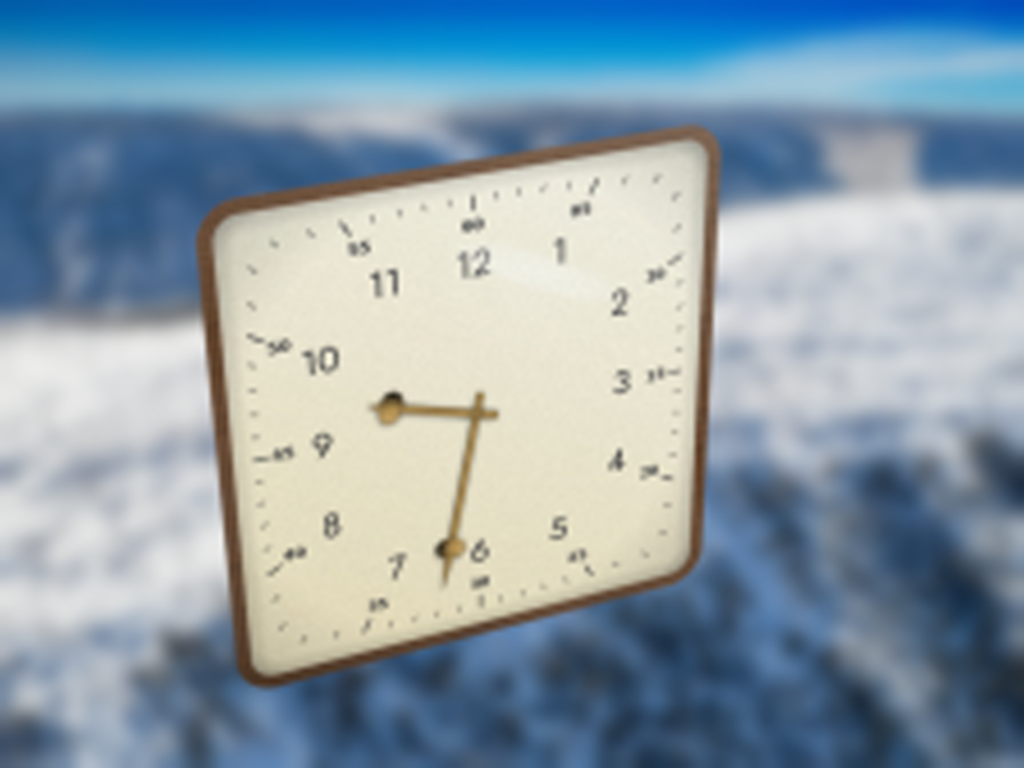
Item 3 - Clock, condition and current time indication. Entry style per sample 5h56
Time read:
9h32
